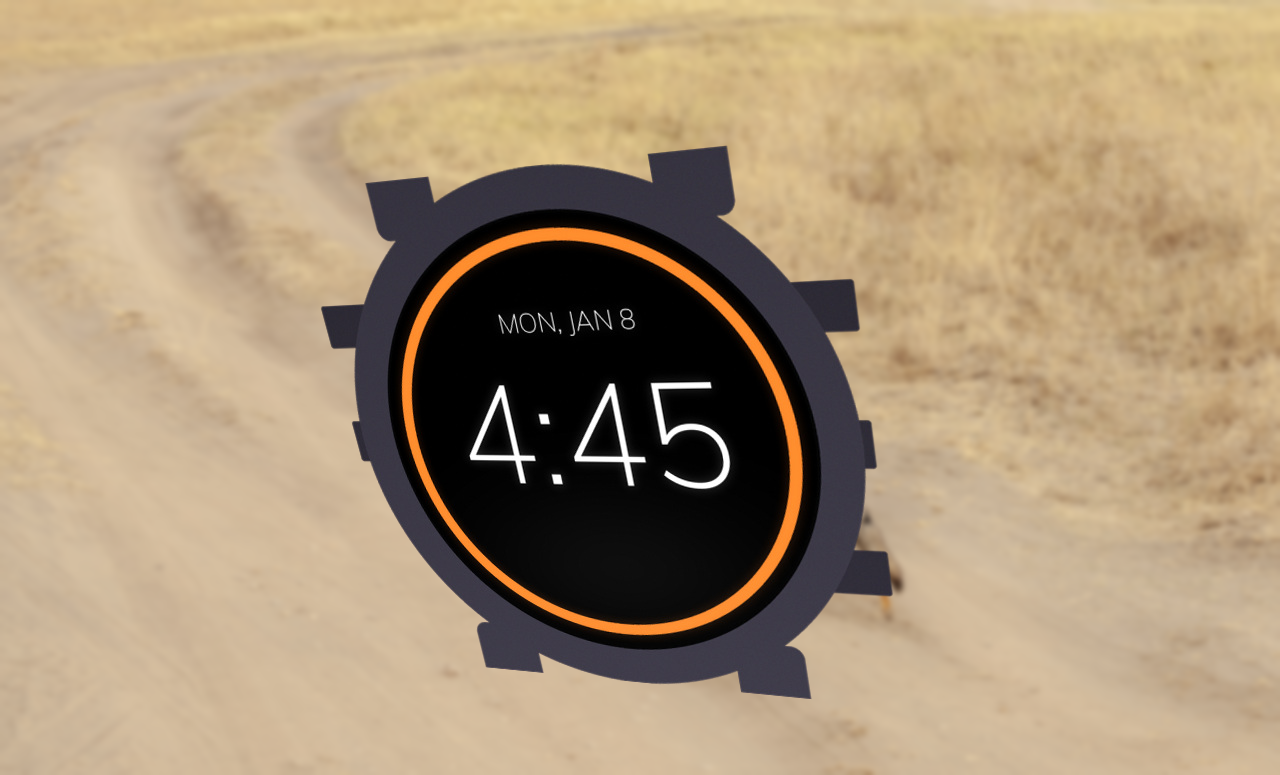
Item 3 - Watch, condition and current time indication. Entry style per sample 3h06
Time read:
4h45
